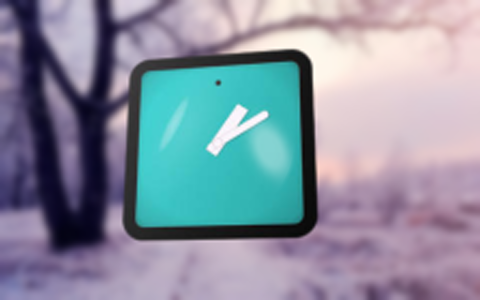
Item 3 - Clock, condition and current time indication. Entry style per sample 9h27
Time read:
1h10
